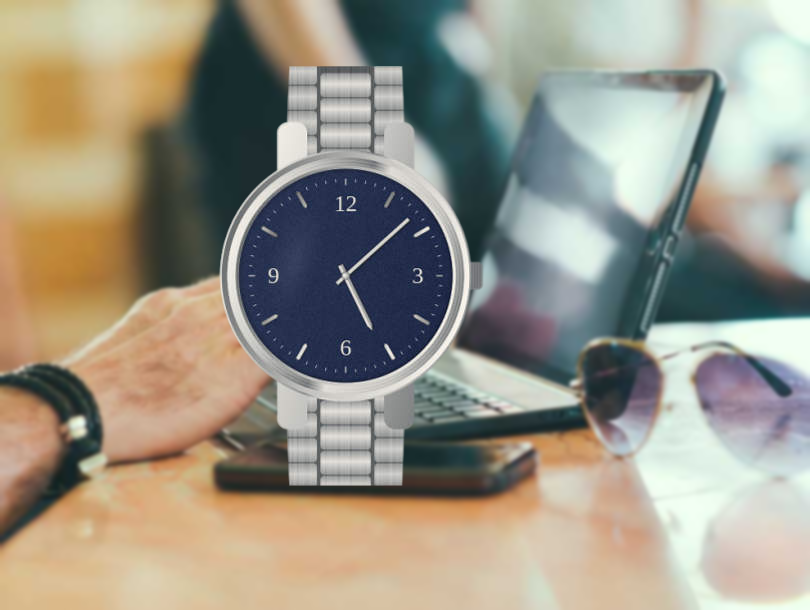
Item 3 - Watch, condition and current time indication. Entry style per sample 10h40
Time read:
5h08
